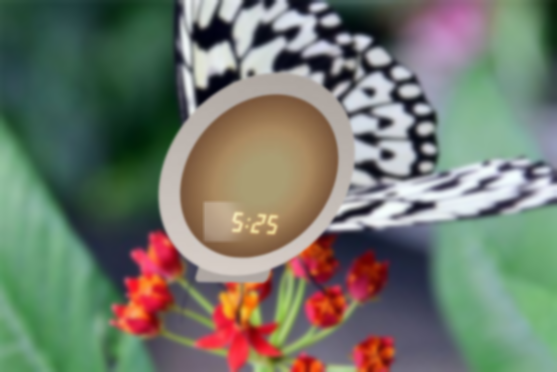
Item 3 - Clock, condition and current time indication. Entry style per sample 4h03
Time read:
5h25
